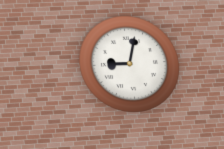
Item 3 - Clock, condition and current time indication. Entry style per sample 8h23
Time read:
9h03
